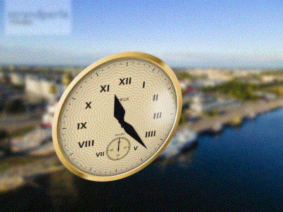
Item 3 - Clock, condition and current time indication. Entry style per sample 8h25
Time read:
11h23
